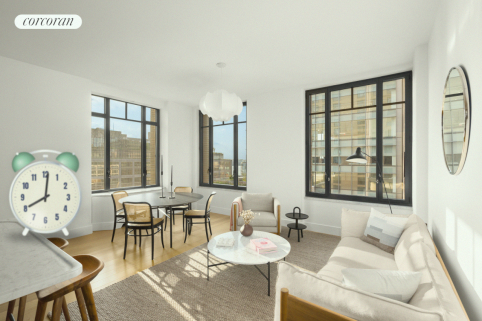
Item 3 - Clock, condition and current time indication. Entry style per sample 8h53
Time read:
8h01
